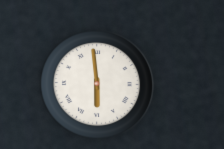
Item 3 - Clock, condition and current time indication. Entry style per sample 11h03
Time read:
5h59
